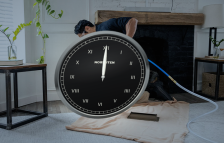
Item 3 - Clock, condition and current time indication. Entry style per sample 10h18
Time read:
12h00
